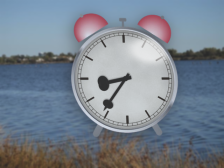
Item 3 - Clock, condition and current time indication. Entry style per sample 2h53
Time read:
8h36
